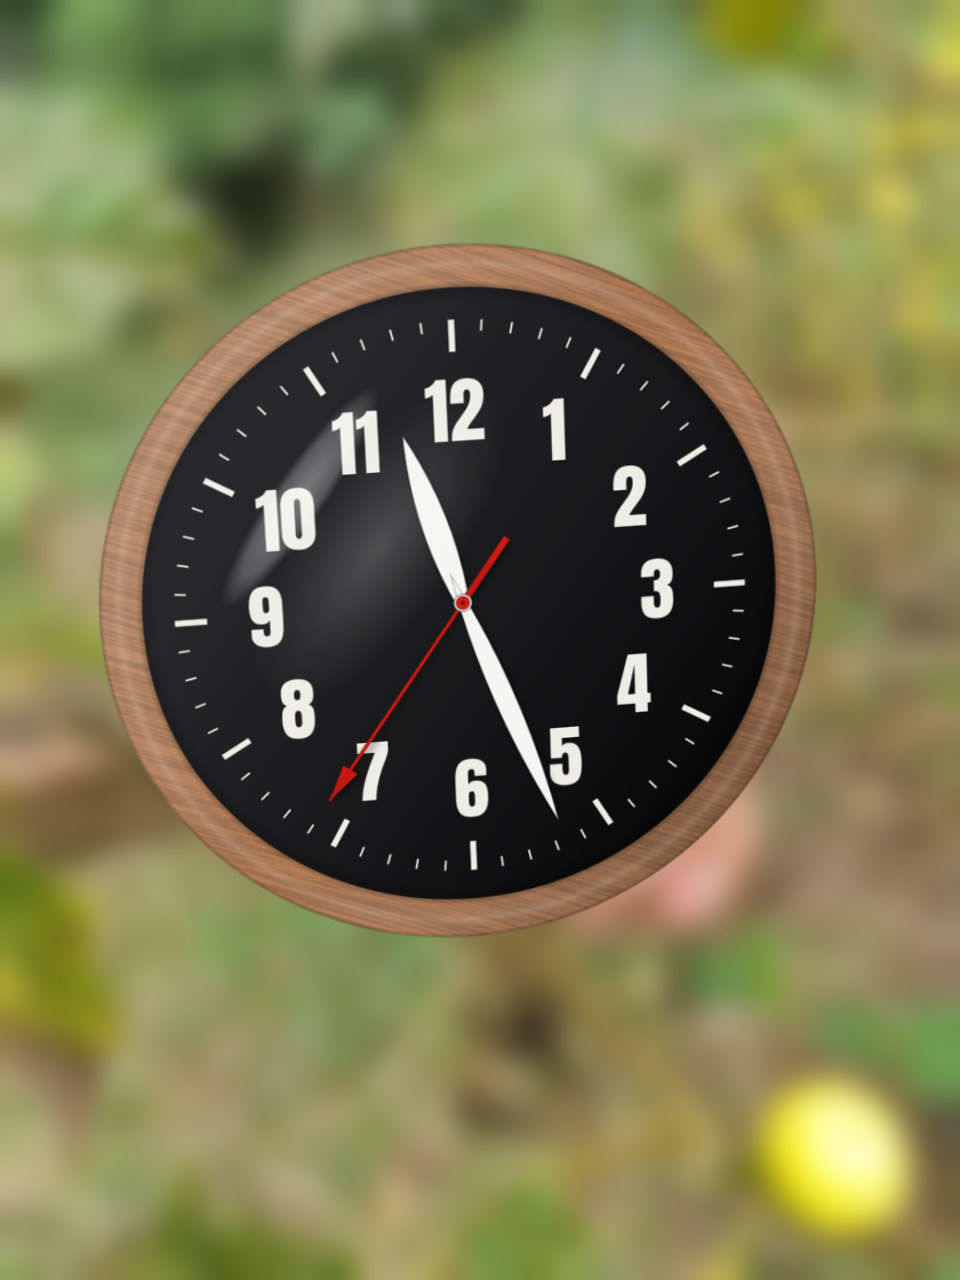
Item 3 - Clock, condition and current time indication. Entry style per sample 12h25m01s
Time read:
11h26m36s
